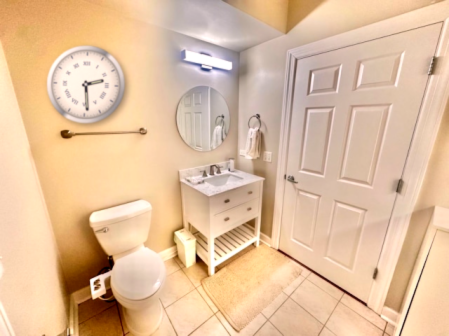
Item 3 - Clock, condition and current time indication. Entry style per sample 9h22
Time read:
2h29
